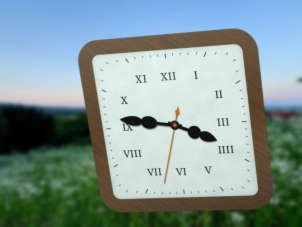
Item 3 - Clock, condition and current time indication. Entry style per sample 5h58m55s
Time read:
3h46m33s
